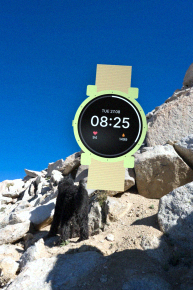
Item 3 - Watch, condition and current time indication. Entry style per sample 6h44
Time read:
8h25
